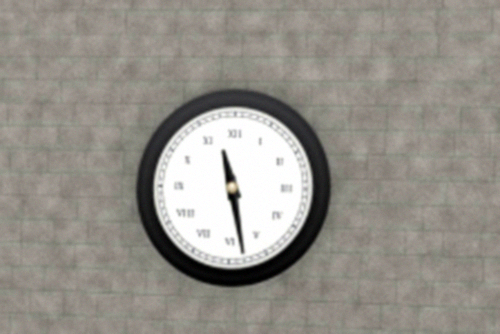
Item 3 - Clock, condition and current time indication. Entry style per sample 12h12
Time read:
11h28
